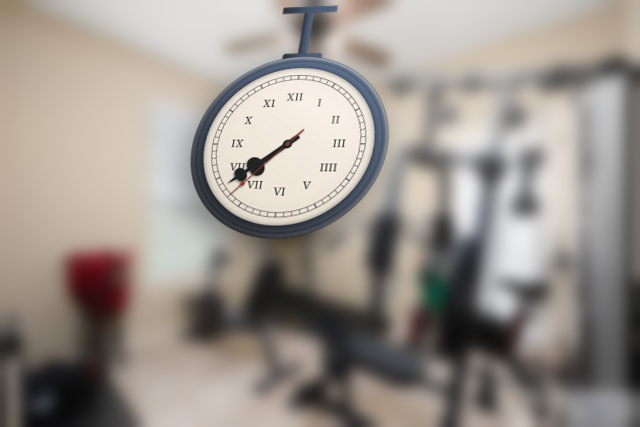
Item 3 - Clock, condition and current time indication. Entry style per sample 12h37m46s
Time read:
7h38m37s
